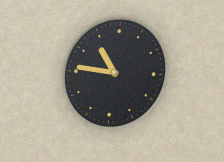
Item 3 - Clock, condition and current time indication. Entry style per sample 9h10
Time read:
10h46
